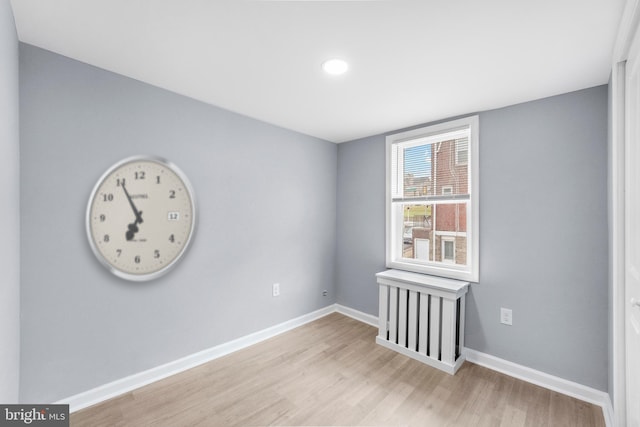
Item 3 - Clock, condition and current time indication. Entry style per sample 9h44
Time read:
6h55
